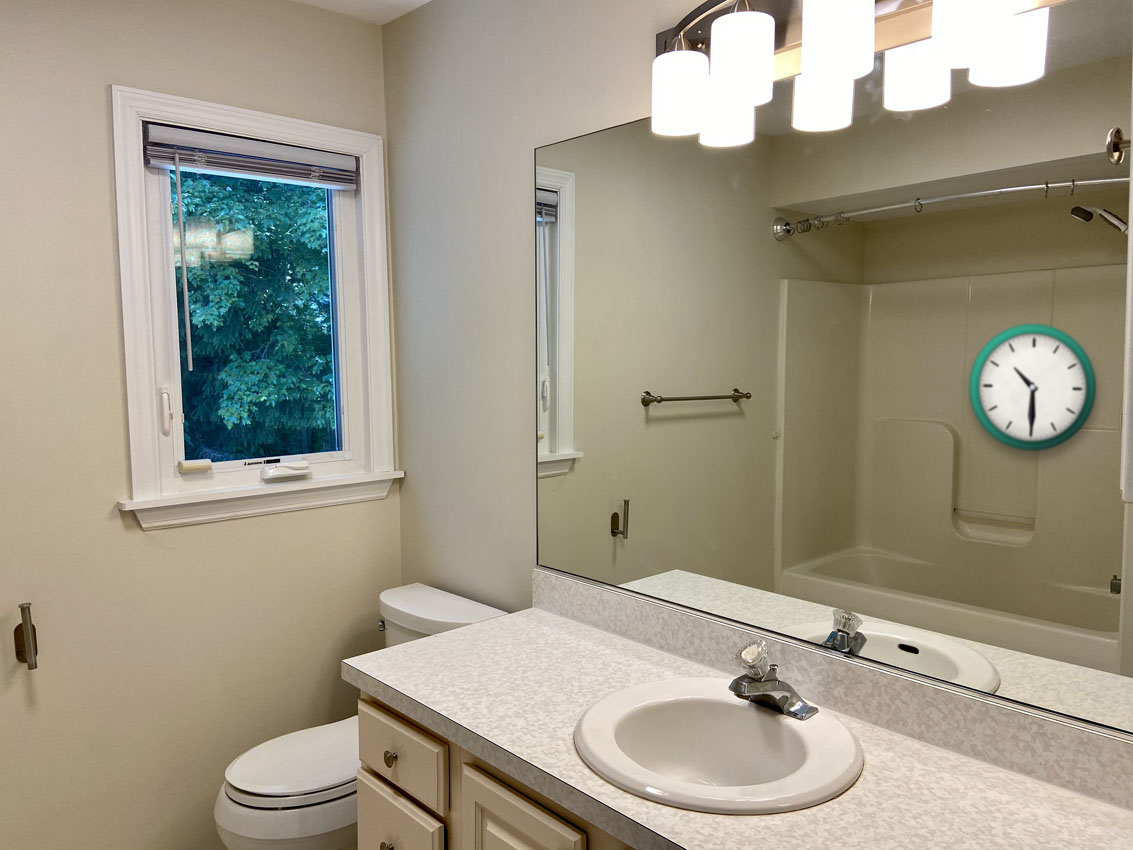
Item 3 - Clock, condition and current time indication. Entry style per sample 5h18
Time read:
10h30
